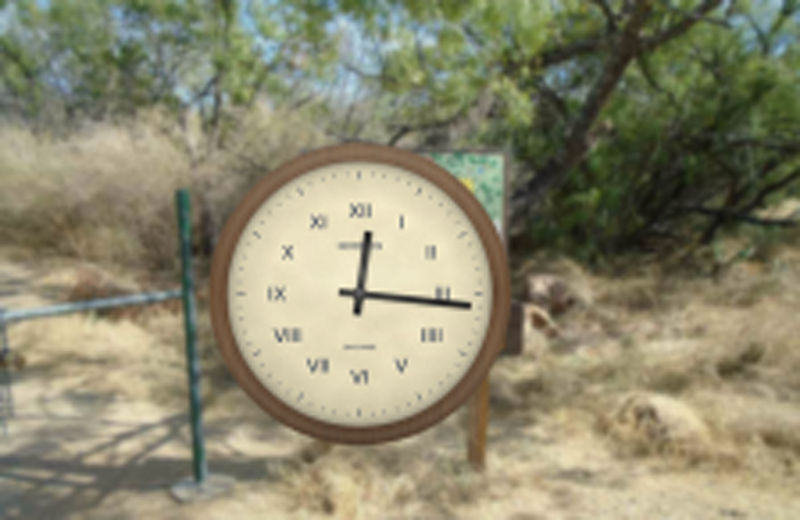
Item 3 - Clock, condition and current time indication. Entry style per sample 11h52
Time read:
12h16
